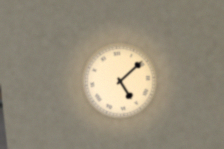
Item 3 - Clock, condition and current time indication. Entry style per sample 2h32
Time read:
5h09
